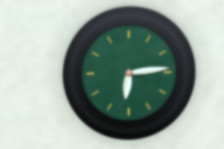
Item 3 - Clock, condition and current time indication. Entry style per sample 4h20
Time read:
6h14
